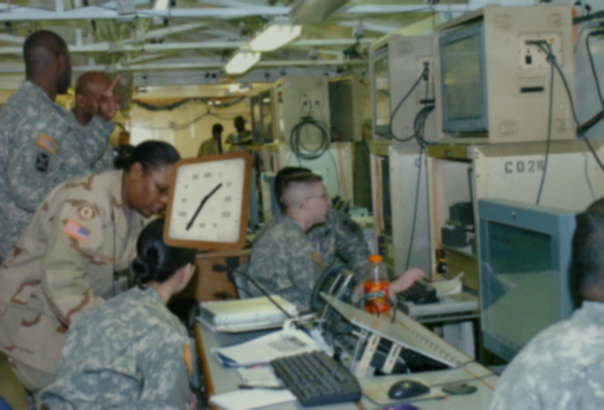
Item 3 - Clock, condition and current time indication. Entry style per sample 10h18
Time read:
1h35
